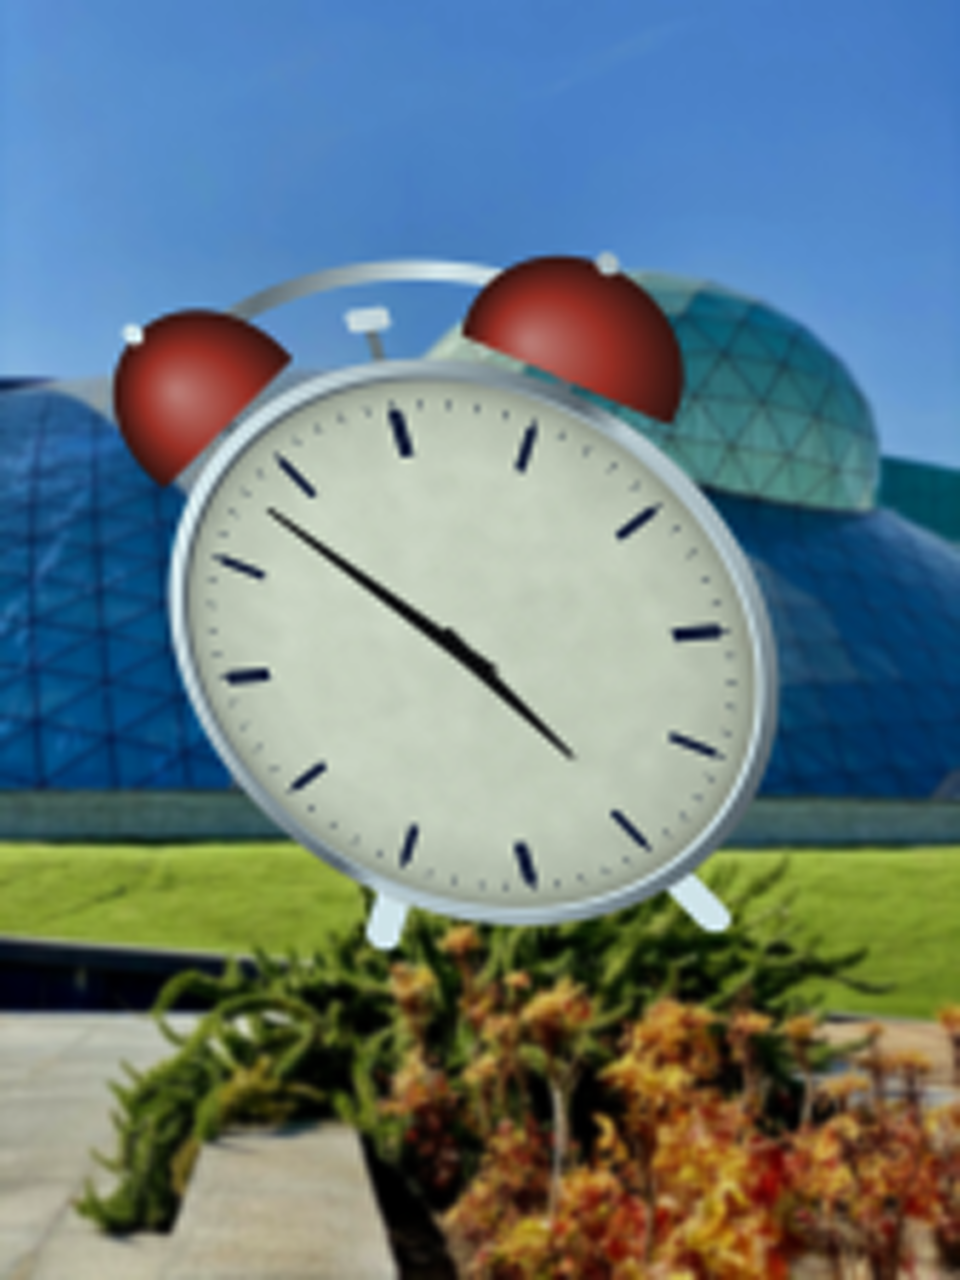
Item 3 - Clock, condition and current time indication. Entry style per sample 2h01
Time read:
4h53
